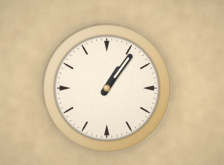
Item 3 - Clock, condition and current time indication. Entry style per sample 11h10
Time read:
1h06
